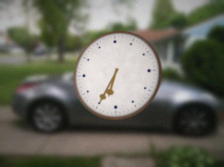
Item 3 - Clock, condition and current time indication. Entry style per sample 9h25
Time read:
6h35
